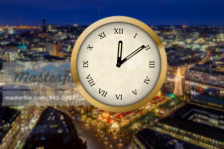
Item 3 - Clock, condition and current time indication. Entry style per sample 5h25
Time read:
12h09
